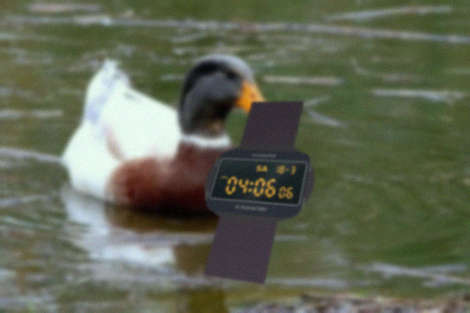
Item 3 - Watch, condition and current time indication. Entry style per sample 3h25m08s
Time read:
4h06m06s
